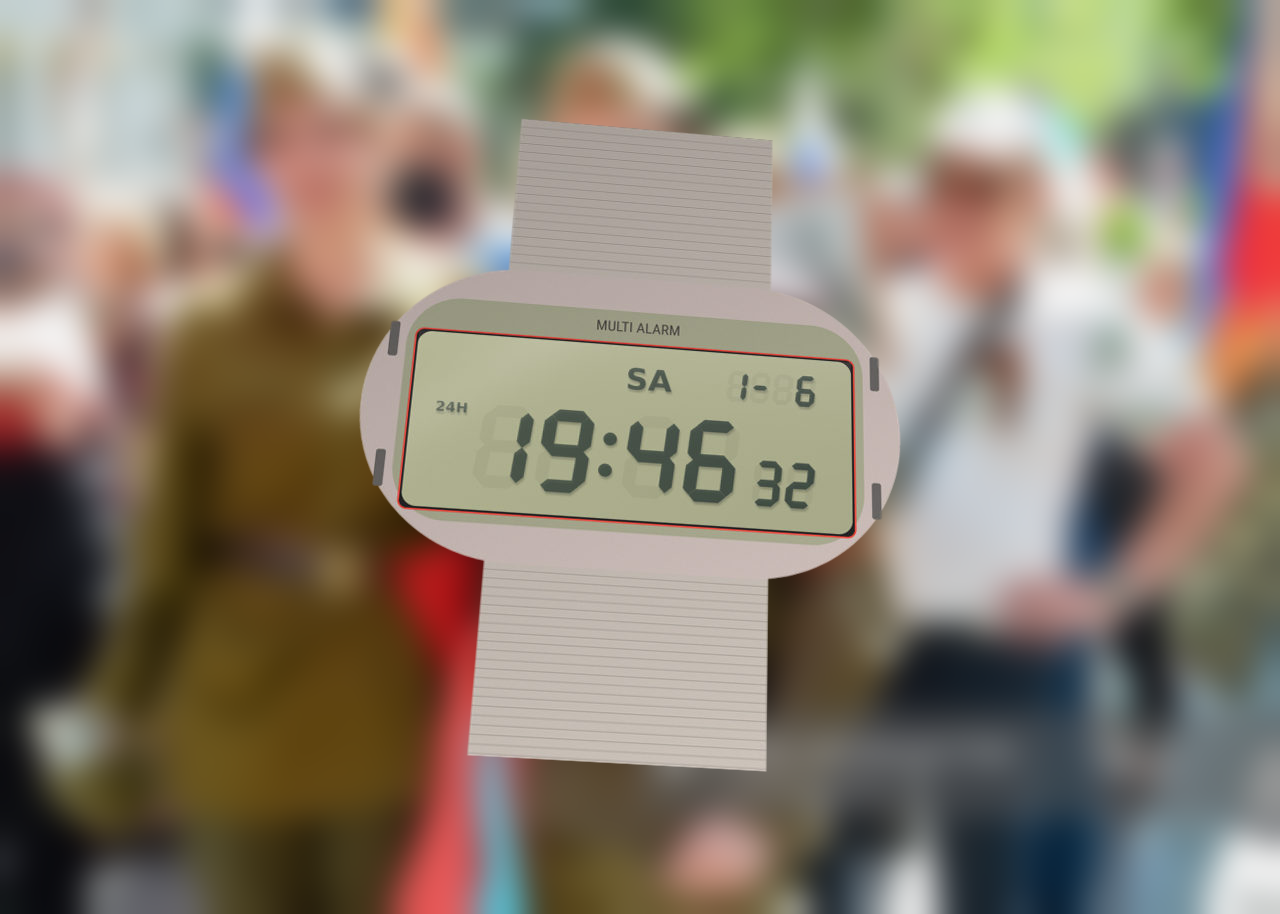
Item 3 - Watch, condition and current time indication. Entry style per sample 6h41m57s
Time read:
19h46m32s
